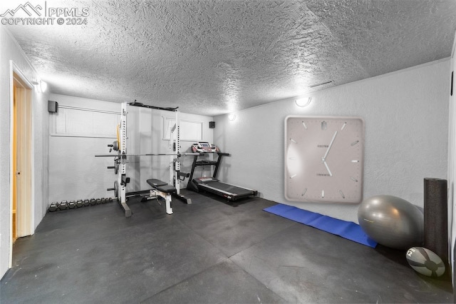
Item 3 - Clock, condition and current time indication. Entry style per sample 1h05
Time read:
5h04
